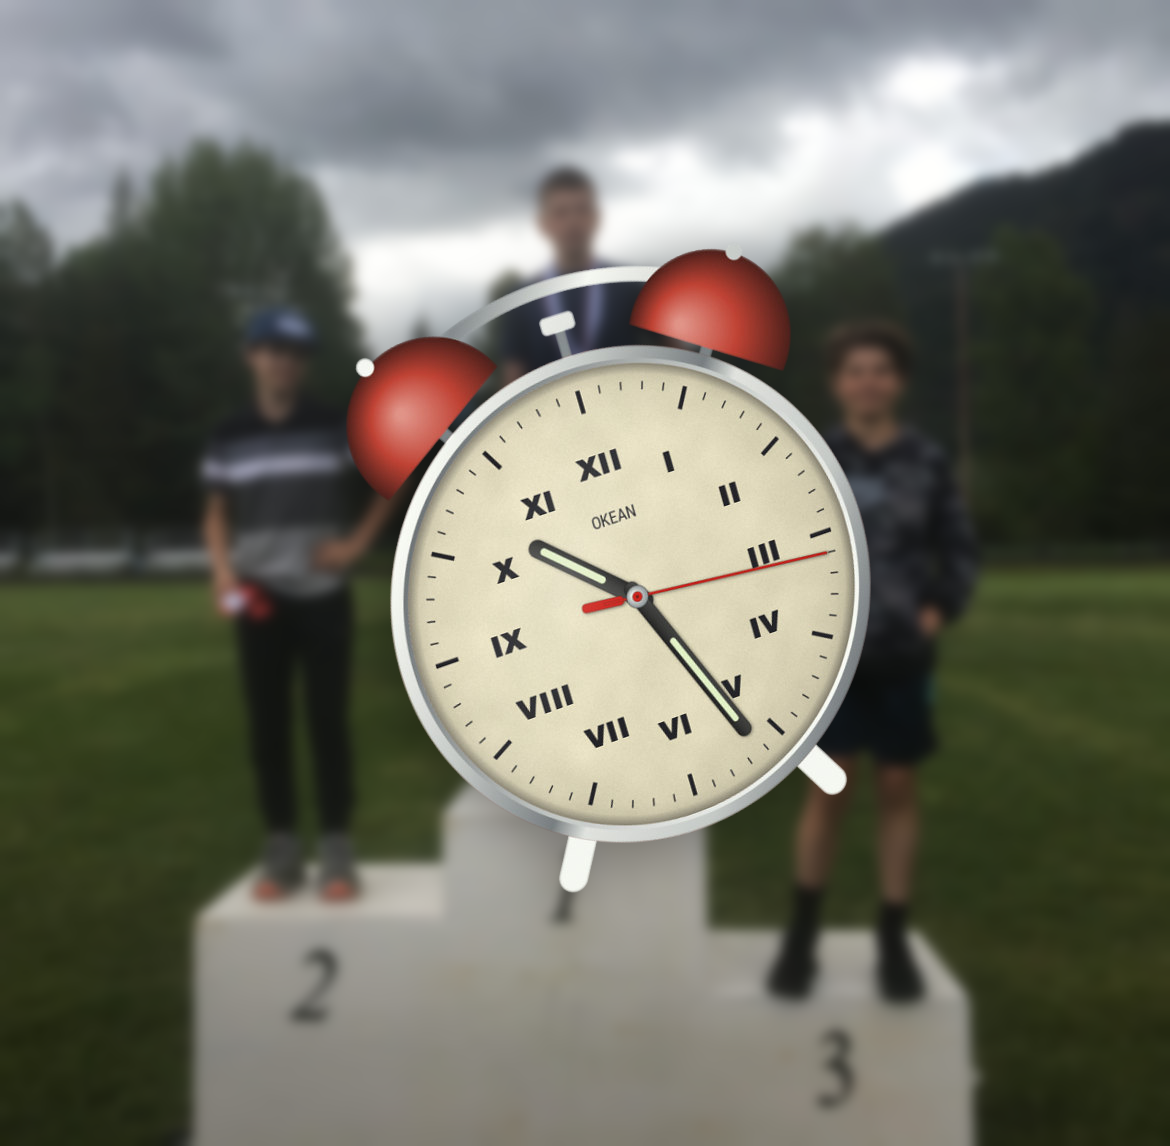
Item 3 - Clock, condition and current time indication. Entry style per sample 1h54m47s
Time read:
10h26m16s
